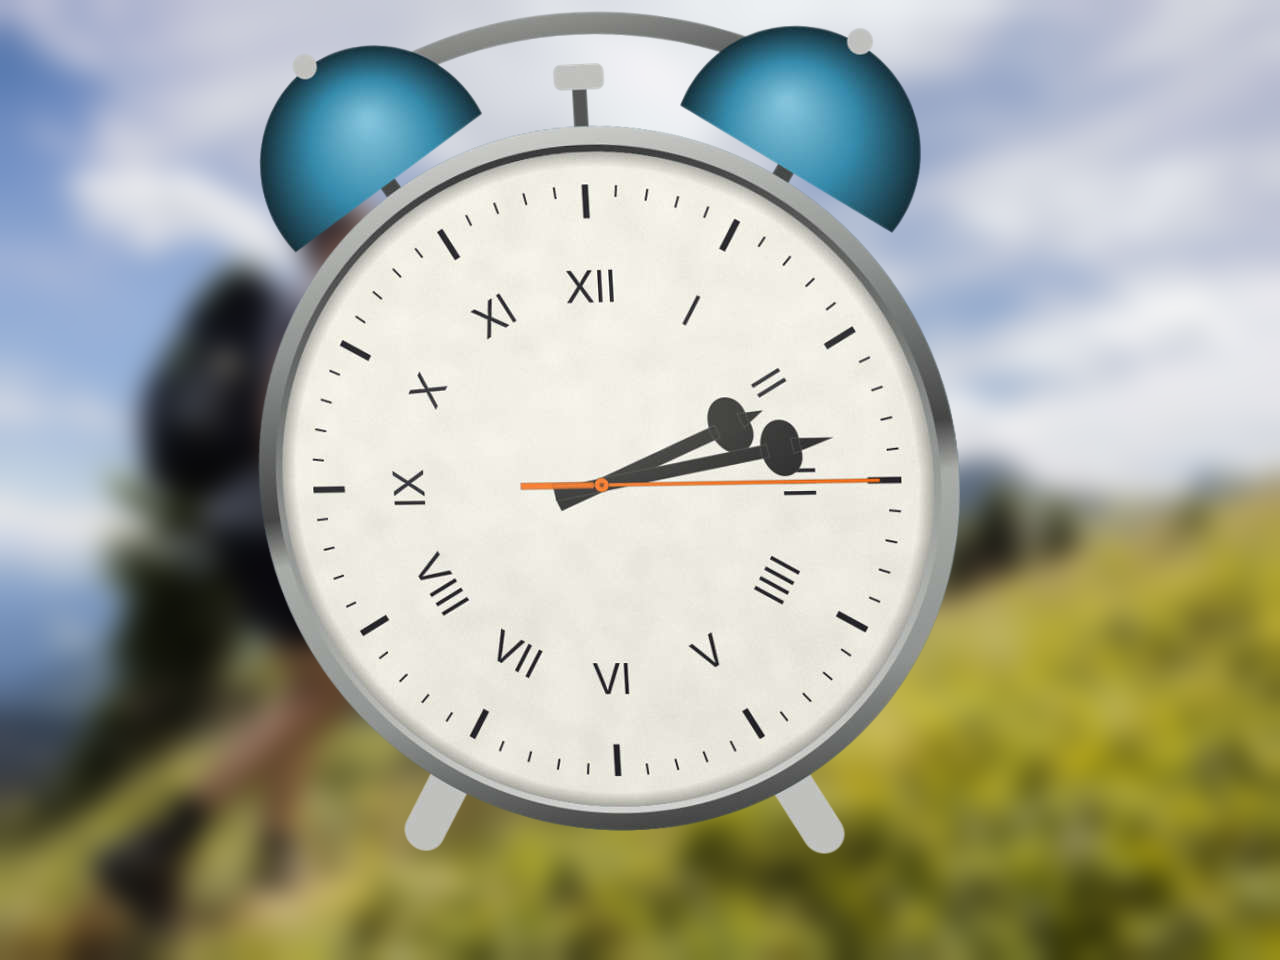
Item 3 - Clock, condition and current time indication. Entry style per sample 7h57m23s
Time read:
2h13m15s
